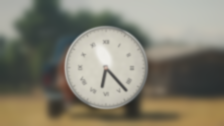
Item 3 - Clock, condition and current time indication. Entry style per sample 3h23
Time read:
6h23
